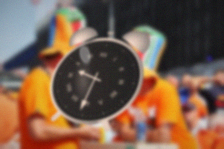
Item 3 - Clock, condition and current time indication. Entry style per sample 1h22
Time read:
9h31
